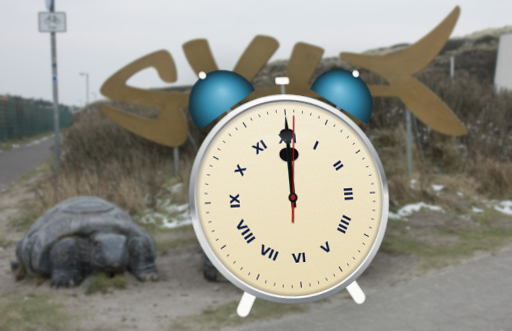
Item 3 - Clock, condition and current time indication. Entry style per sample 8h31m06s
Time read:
12h00m01s
